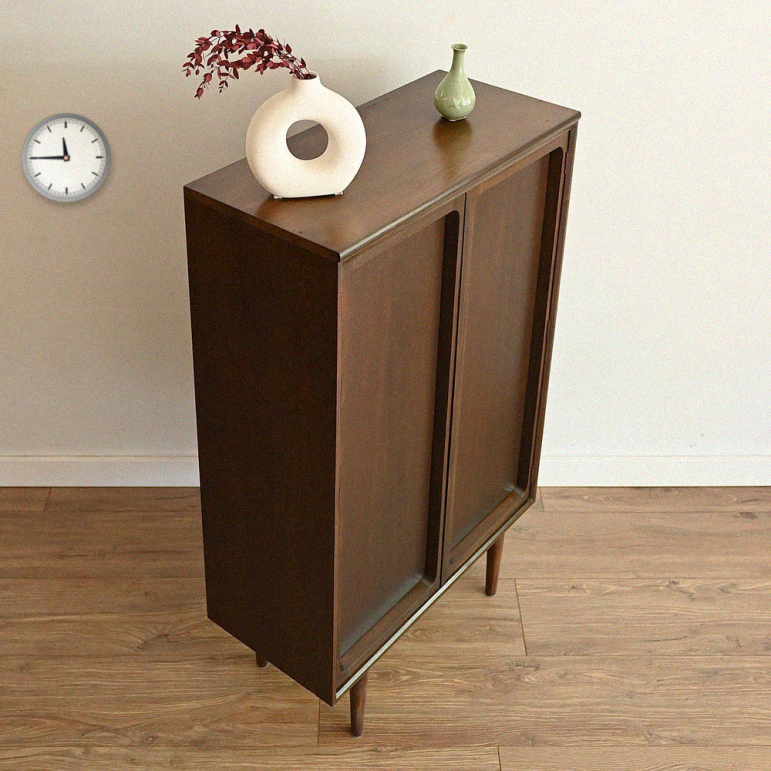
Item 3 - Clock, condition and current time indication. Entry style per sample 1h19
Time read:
11h45
